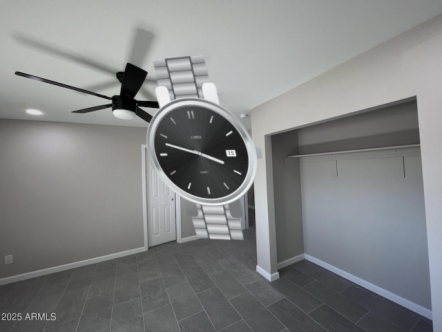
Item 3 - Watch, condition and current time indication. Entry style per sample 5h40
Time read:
3h48
